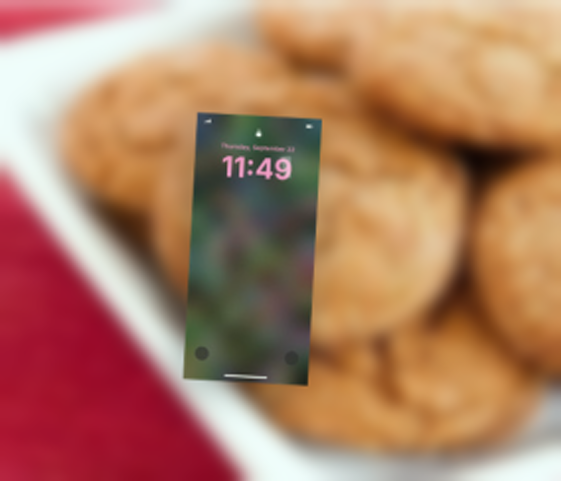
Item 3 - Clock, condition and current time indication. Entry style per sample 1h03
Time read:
11h49
